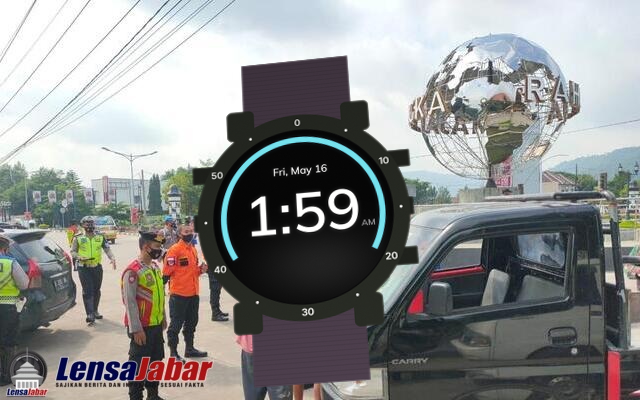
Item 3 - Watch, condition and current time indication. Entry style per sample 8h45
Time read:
1h59
